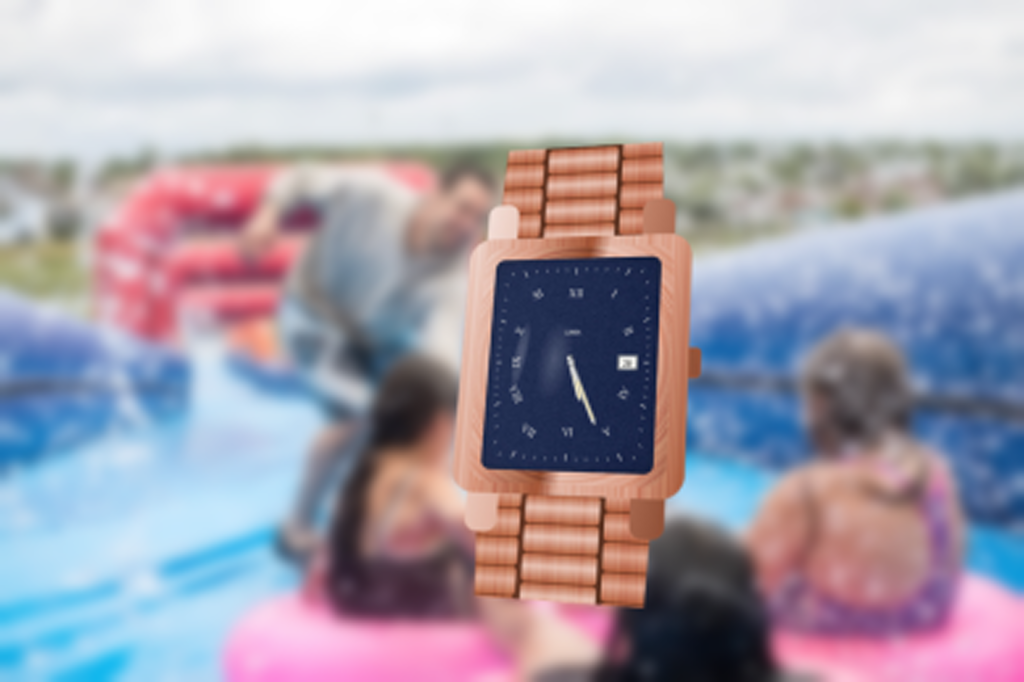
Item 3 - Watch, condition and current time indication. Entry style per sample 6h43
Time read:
5h26
